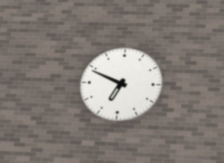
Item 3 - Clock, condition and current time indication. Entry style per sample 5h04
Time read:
6h49
